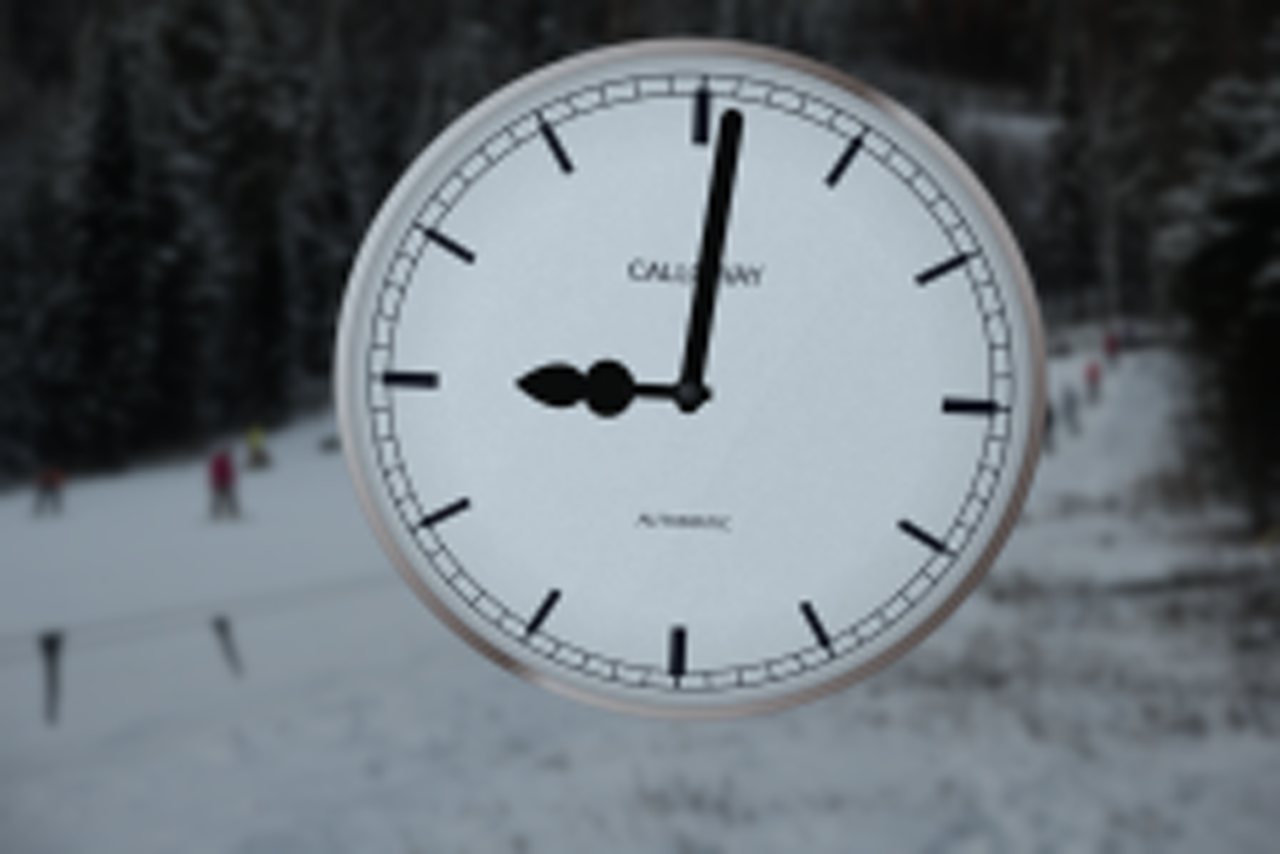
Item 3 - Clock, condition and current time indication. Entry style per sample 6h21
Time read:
9h01
